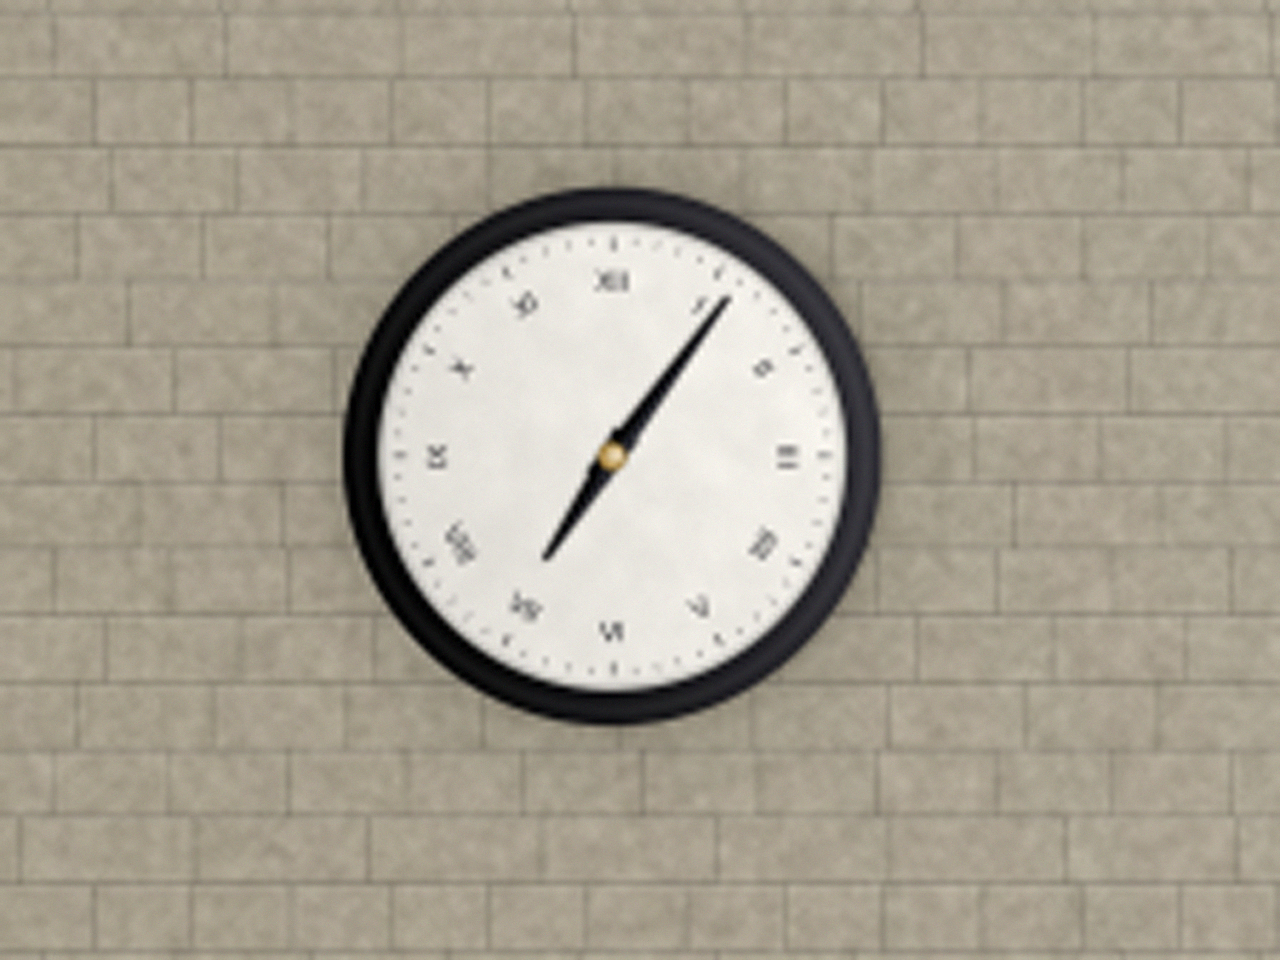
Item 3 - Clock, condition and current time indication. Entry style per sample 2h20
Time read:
7h06
